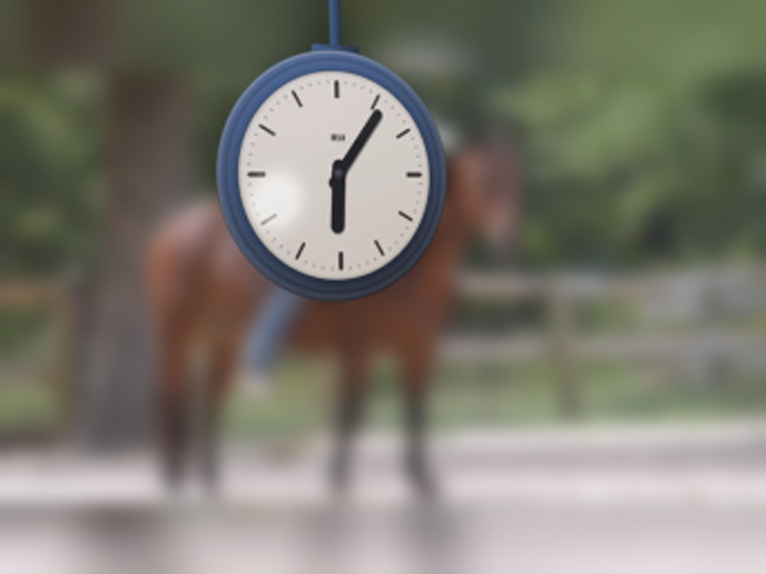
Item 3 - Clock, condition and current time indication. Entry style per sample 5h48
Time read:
6h06
